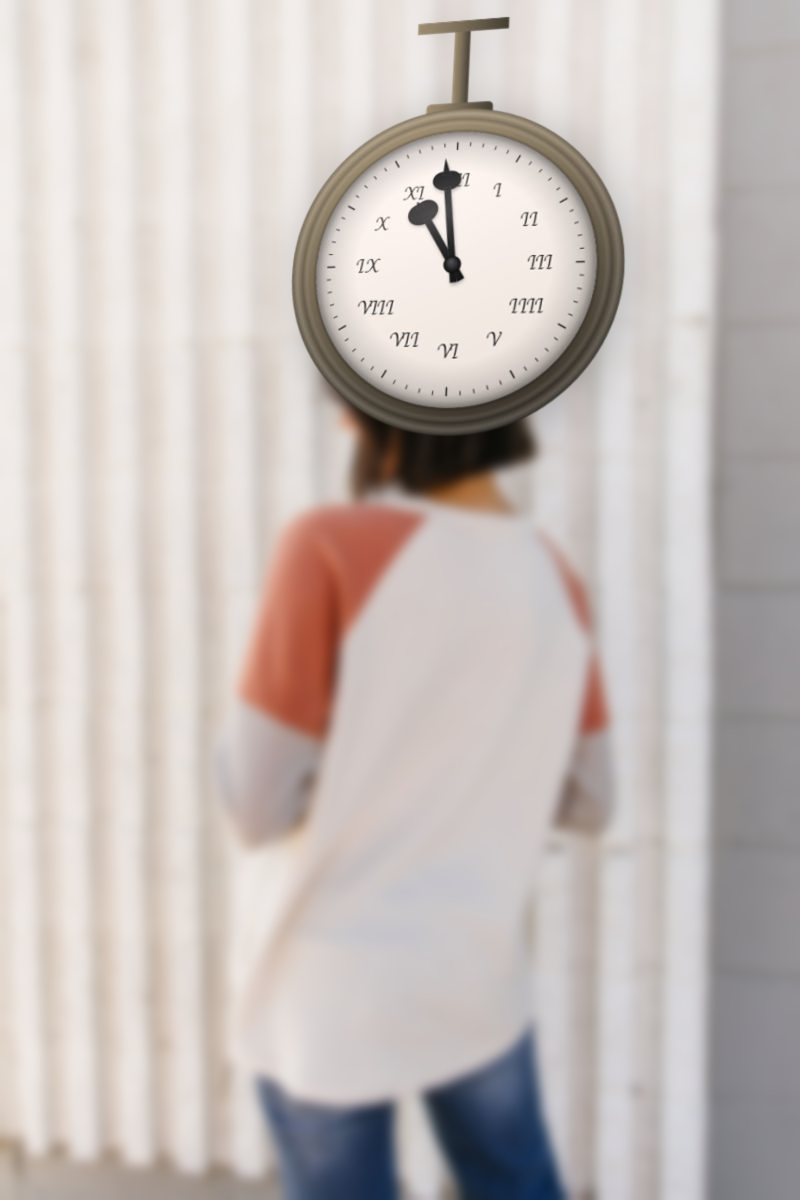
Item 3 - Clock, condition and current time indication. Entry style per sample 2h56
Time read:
10h59
